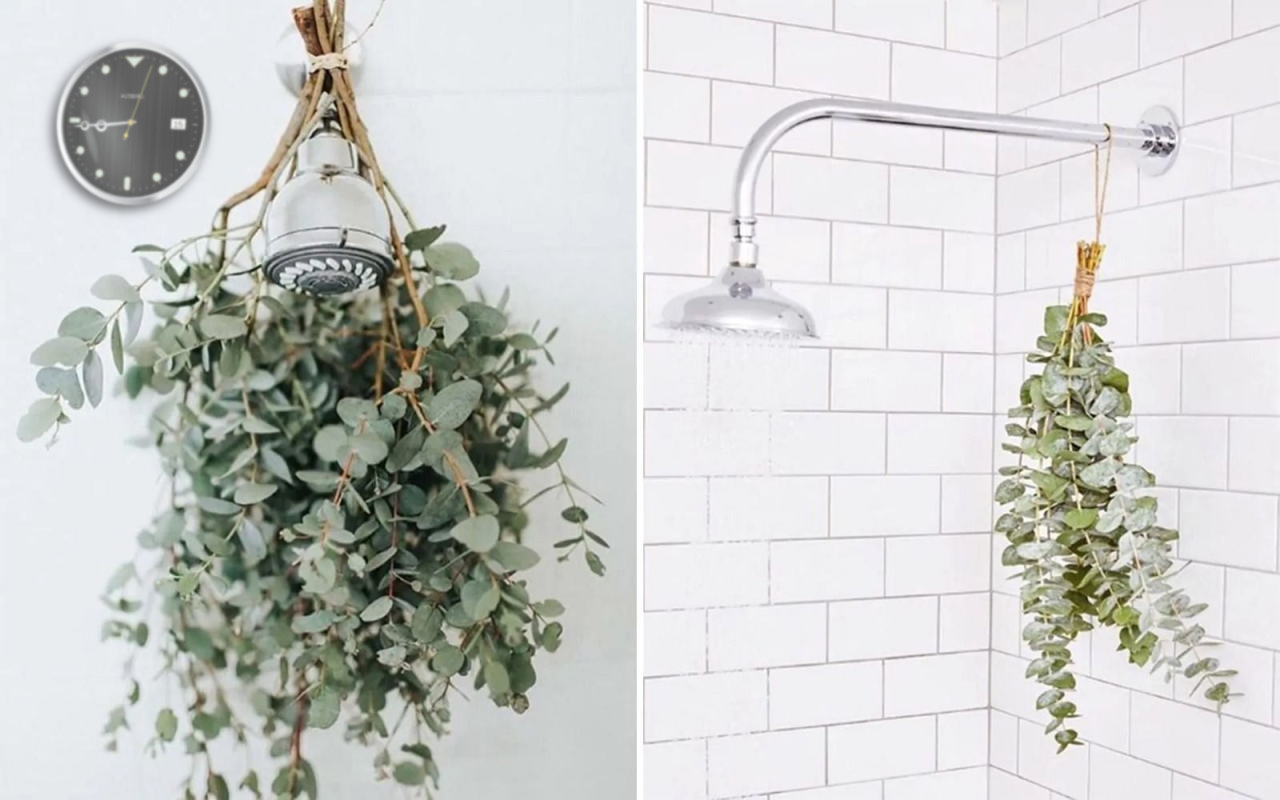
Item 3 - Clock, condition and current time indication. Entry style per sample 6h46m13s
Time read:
8h44m03s
